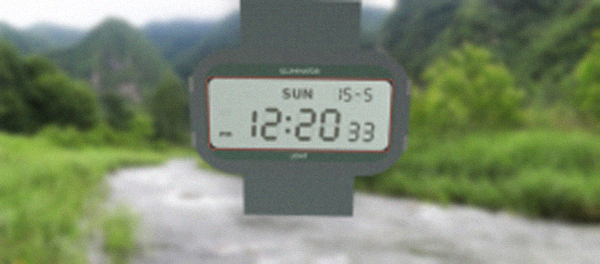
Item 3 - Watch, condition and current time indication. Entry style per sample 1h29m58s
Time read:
12h20m33s
